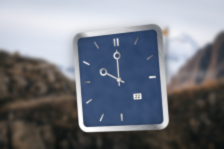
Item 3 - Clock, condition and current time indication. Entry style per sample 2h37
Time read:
10h00
